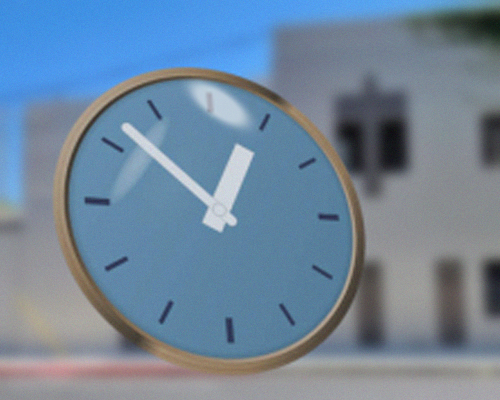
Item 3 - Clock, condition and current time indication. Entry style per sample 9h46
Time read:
12h52
